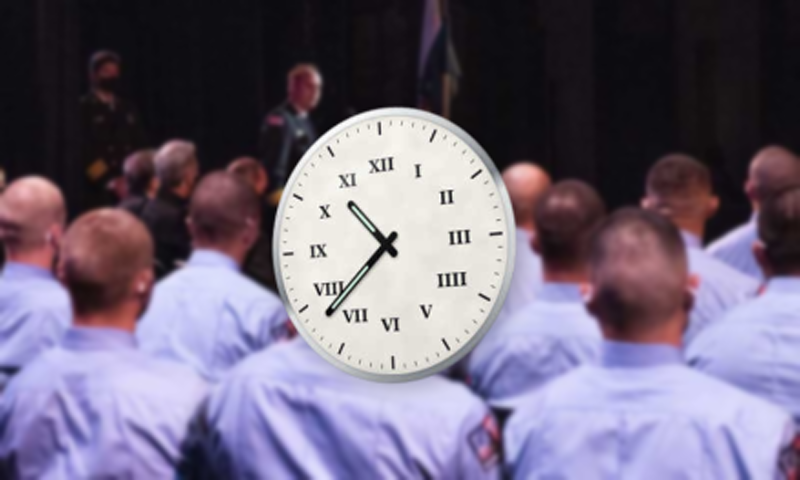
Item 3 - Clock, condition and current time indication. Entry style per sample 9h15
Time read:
10h38
